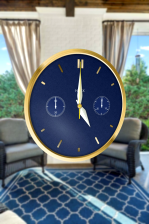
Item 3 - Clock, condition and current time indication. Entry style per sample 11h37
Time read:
5h00
